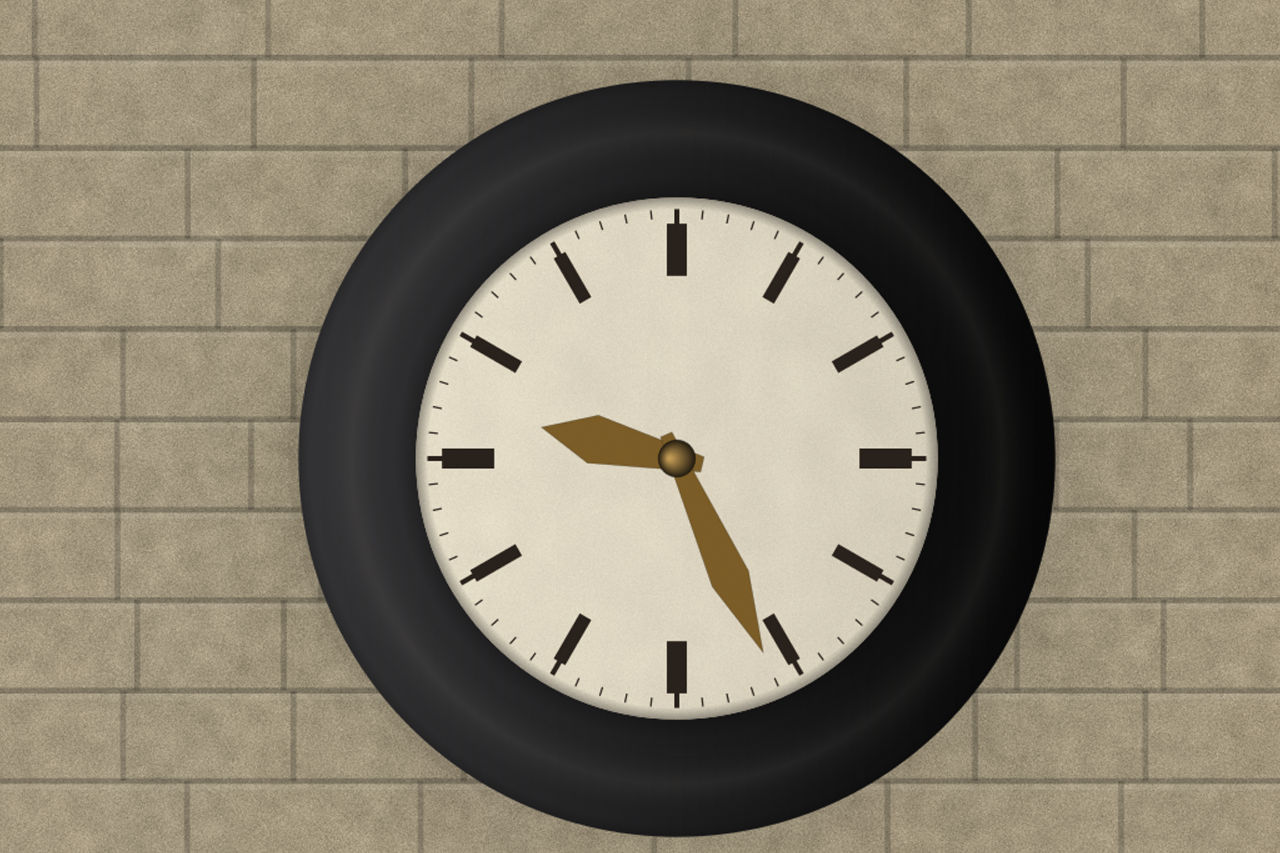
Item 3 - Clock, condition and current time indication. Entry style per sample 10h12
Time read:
9h26
